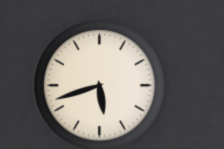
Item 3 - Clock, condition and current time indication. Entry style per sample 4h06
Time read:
5h42
